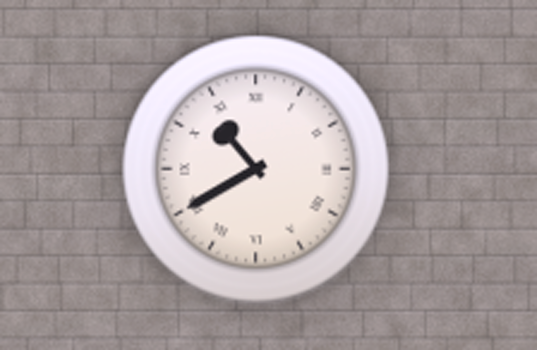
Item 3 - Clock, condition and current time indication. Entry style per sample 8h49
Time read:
10h40
